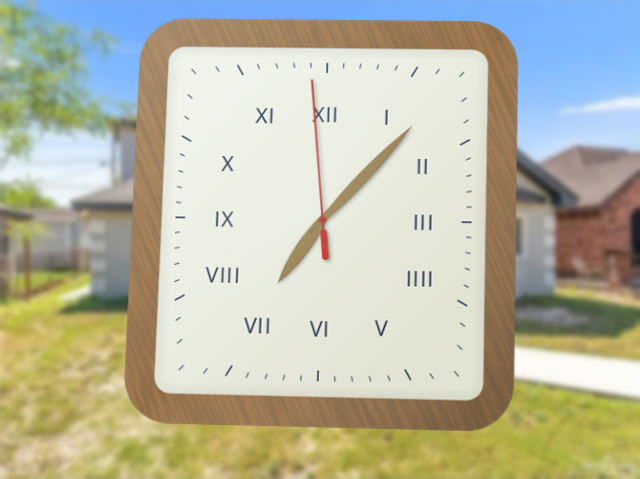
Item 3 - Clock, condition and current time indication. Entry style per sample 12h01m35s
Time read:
7h06m59s
